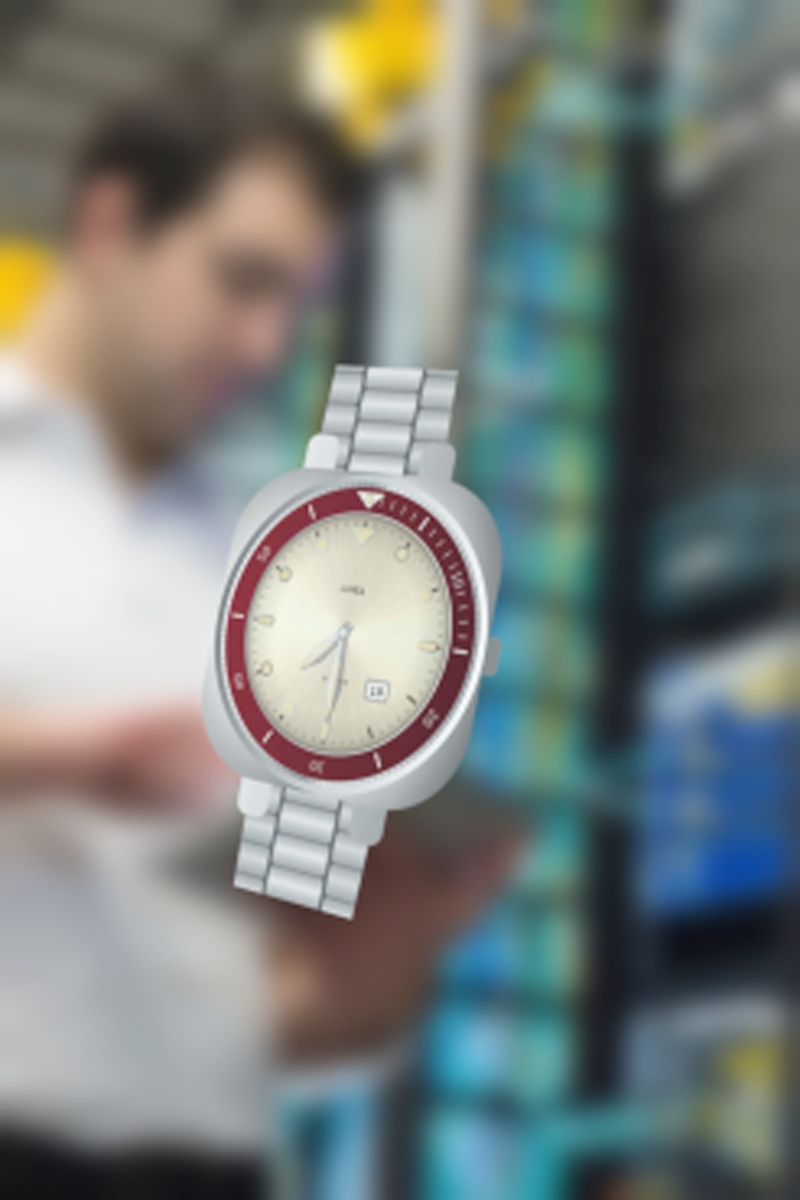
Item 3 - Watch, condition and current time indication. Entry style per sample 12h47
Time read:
7h30
